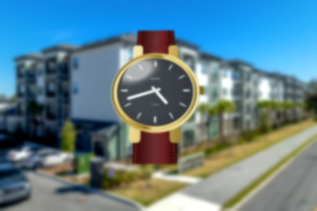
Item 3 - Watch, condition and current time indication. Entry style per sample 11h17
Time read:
4h42
